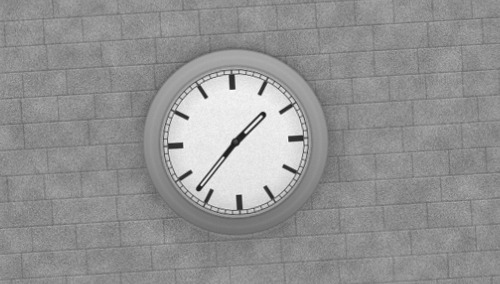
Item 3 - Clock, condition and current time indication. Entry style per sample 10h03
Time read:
1h37
